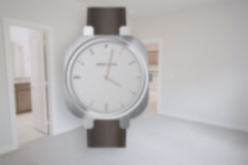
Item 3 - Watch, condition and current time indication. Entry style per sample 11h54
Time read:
4h02
